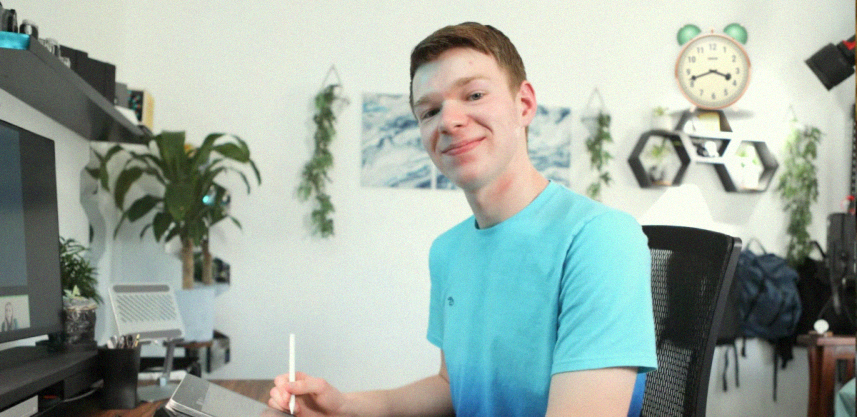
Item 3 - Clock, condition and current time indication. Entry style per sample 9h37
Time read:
3h42
